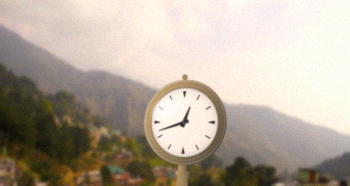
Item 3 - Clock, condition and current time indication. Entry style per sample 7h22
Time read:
12h42
